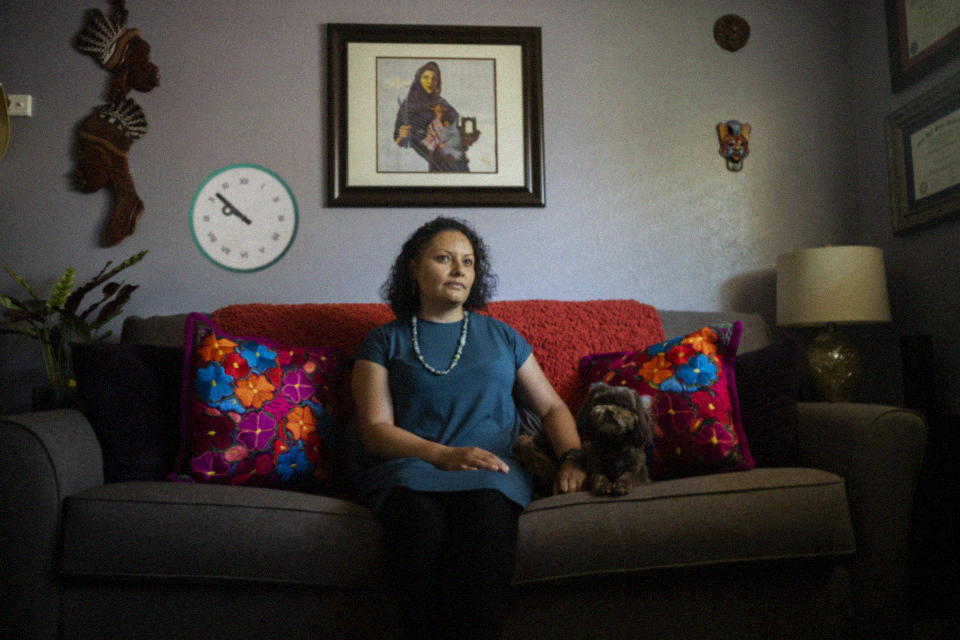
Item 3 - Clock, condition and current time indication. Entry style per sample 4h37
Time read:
9h52
